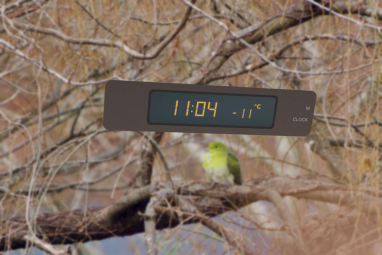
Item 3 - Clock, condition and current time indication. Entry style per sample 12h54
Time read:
11h04
